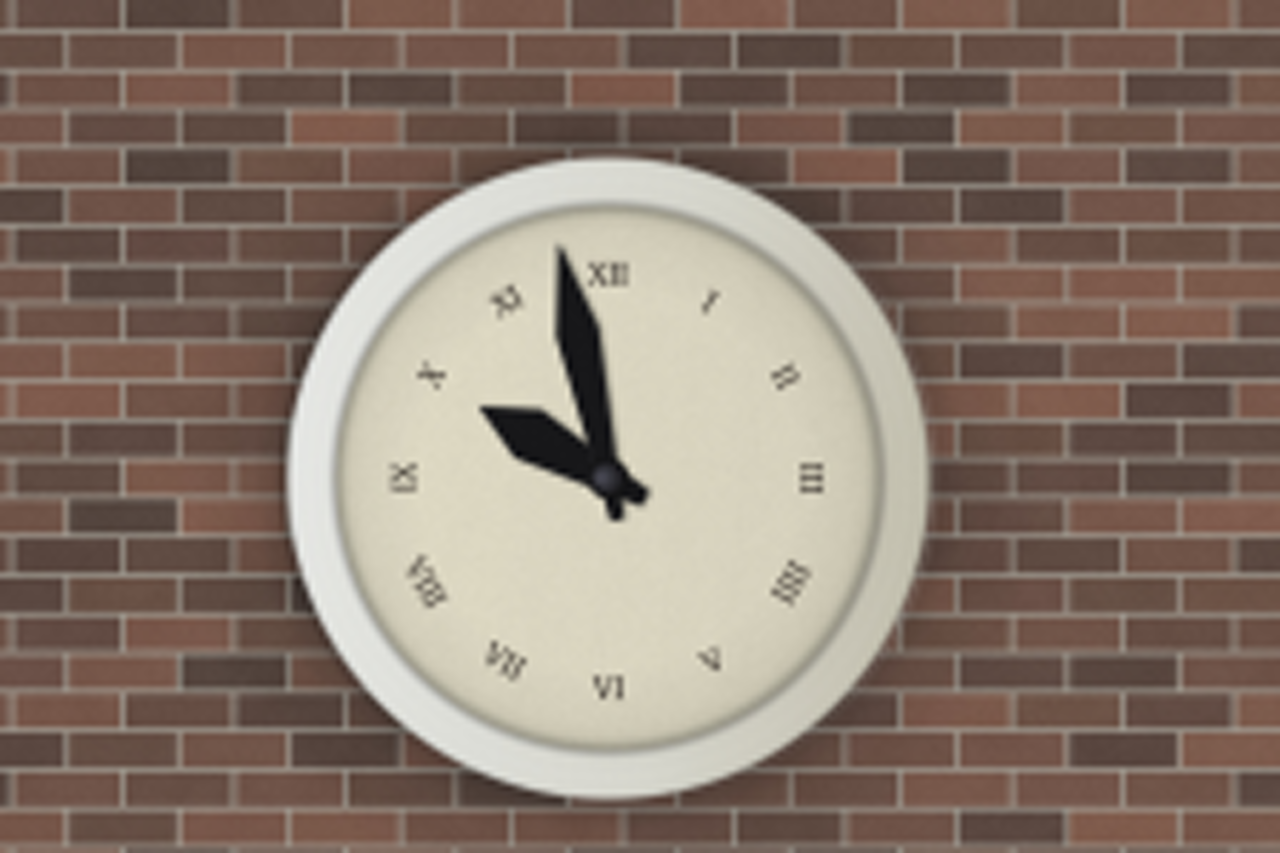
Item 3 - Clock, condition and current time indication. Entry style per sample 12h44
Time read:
9h58
